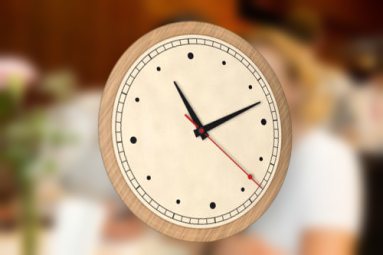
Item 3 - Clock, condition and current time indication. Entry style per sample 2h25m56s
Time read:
11h12m23s
